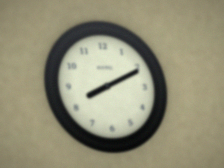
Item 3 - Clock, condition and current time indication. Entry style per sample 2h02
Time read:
8h11
